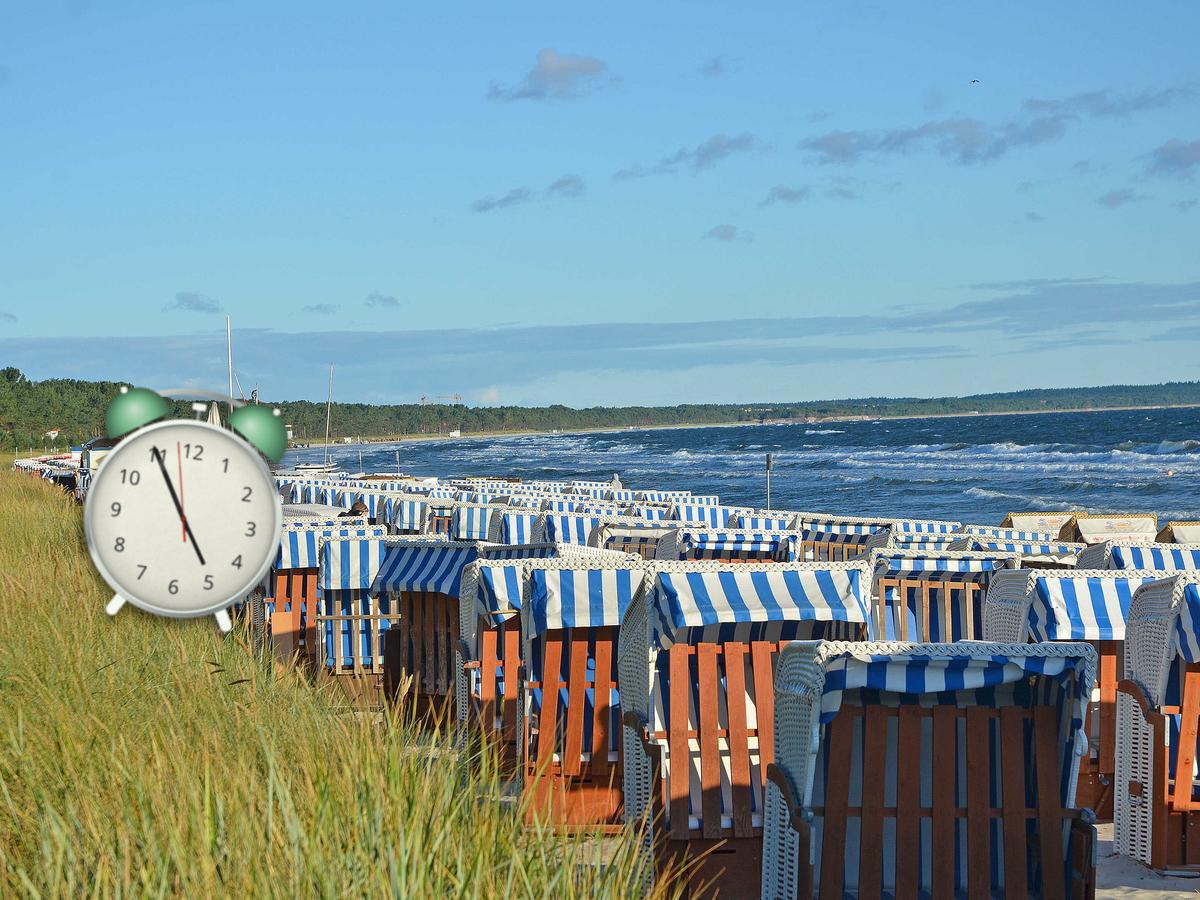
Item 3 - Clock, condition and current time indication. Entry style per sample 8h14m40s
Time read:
4h54m58s
